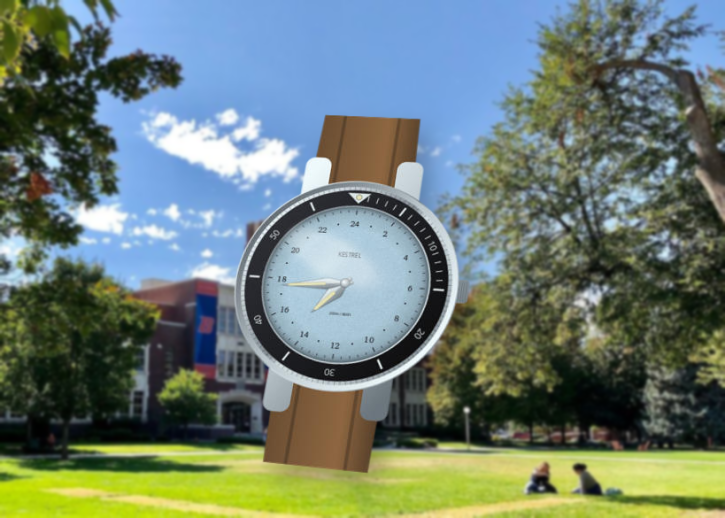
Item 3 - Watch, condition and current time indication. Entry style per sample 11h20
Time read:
14h44
